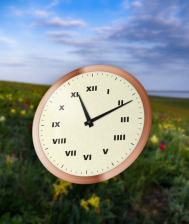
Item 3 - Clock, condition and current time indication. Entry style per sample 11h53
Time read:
11h11
